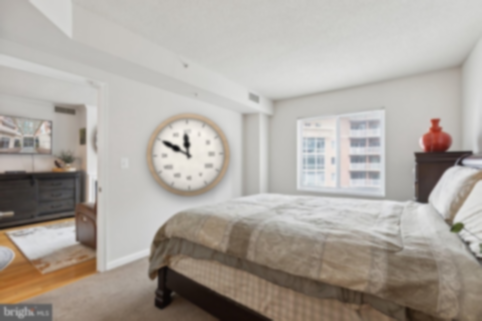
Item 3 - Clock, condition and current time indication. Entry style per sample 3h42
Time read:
11h50
